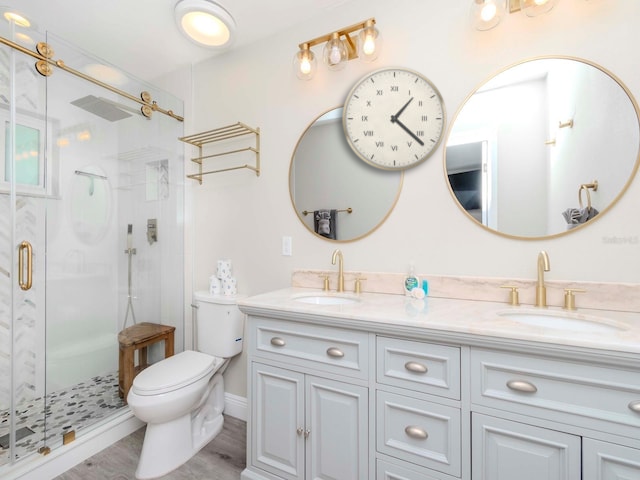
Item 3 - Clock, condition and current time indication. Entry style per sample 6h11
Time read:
1h22
